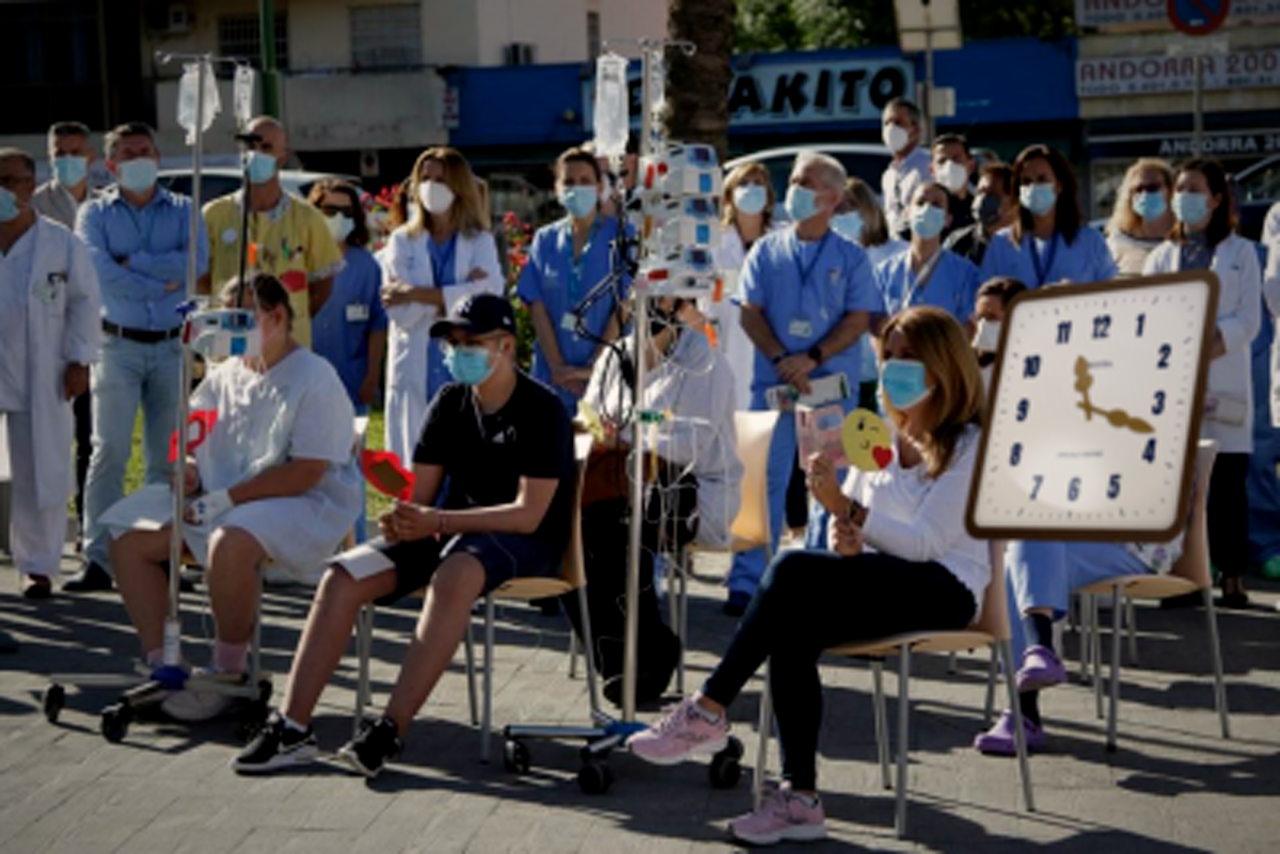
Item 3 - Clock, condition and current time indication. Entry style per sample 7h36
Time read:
11h18
